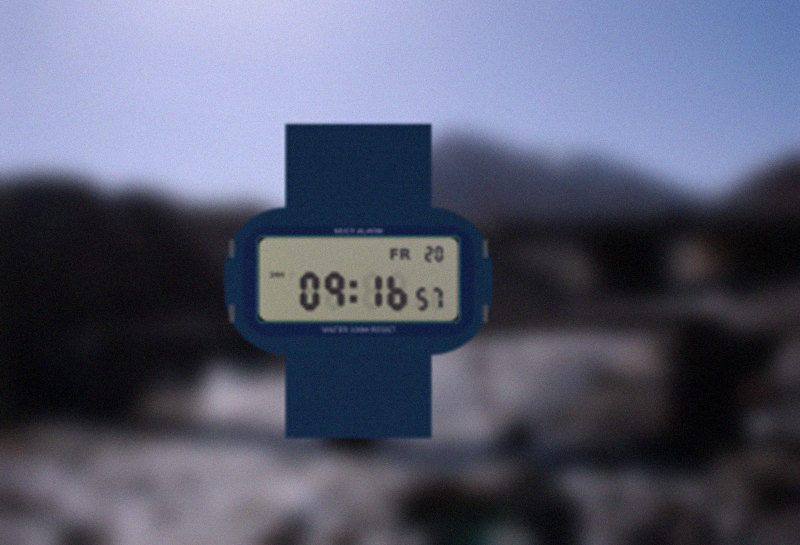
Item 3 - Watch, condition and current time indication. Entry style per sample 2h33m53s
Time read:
9h16m57s
